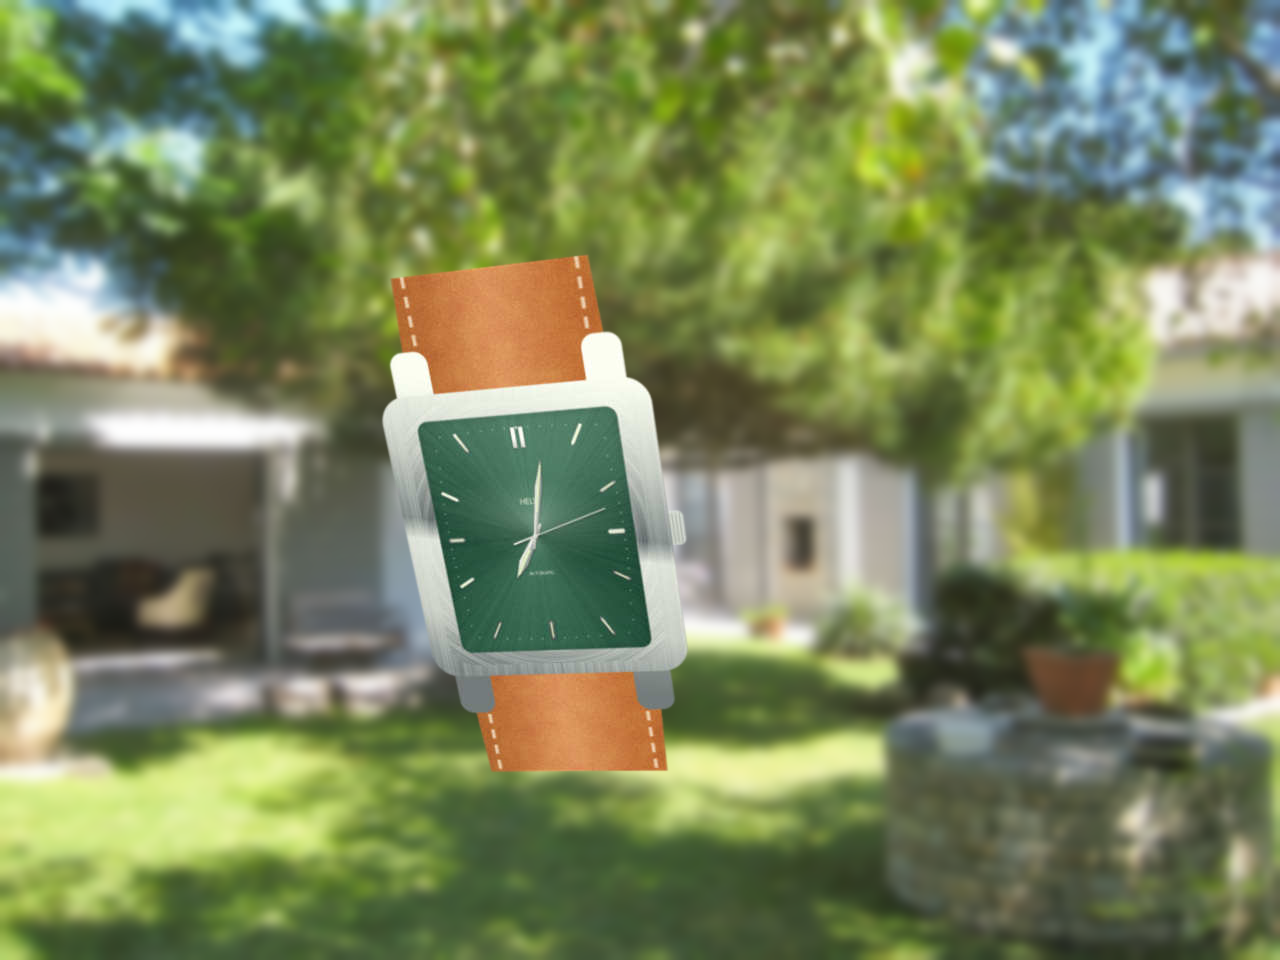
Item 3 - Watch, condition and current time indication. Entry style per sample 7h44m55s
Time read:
7h02m12s
